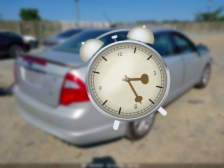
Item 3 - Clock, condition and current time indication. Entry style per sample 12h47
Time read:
3h28
